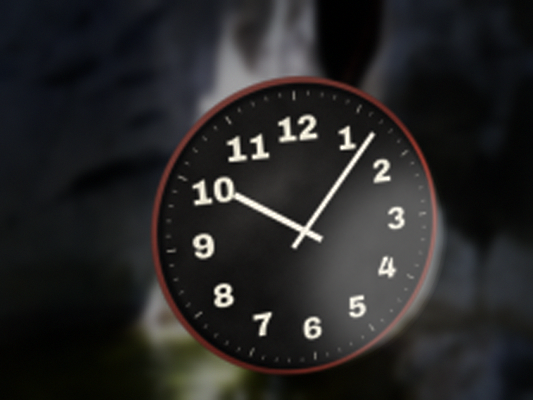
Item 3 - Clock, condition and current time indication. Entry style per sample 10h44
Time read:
10h07
